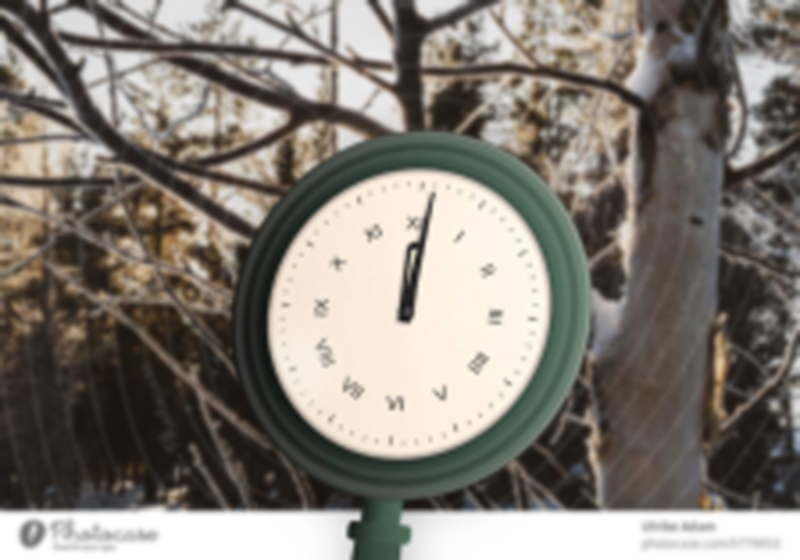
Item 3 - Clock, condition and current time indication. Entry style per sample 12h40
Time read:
12h01
